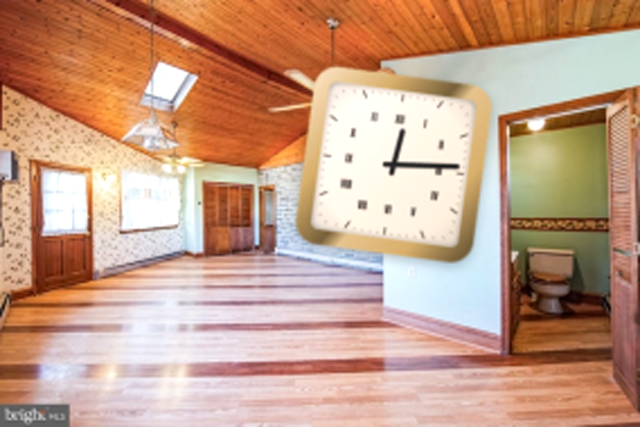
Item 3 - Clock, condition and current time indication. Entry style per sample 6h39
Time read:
12h14
